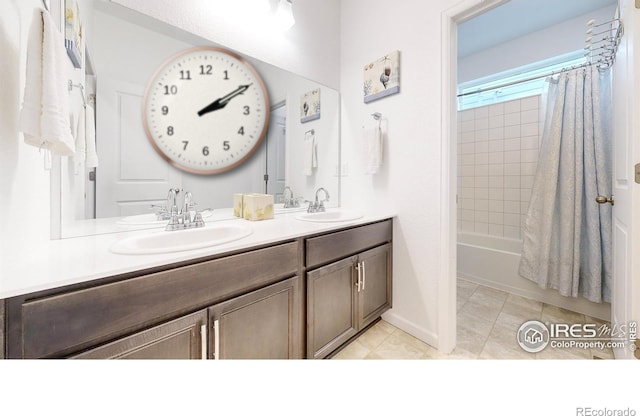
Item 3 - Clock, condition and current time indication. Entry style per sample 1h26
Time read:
2h10
